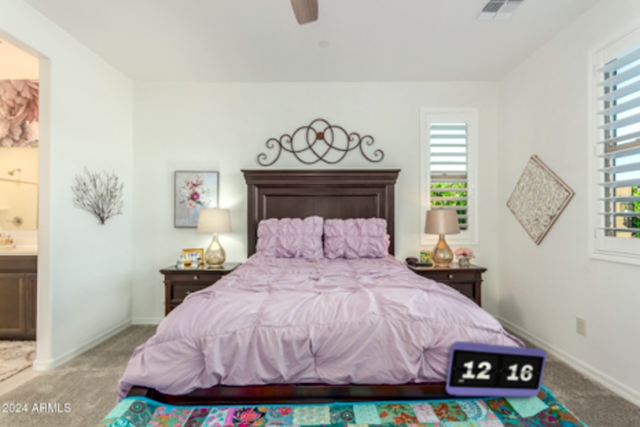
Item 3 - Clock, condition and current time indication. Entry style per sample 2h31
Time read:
12h16
